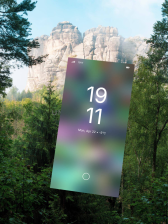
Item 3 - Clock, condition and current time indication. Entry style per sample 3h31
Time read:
19h11
